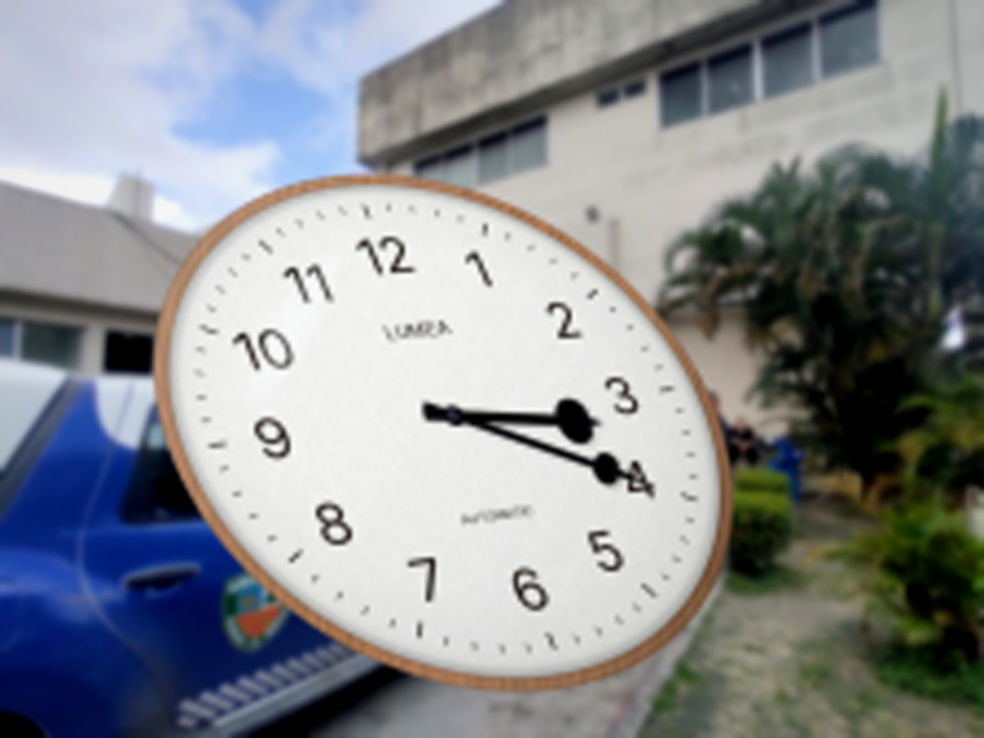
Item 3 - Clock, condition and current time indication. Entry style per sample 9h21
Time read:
3h20
